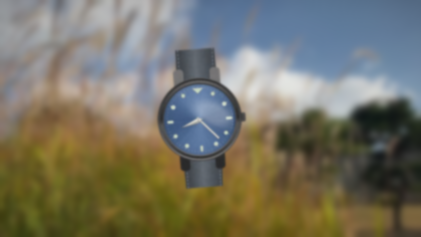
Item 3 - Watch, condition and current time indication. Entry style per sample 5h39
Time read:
8h23
